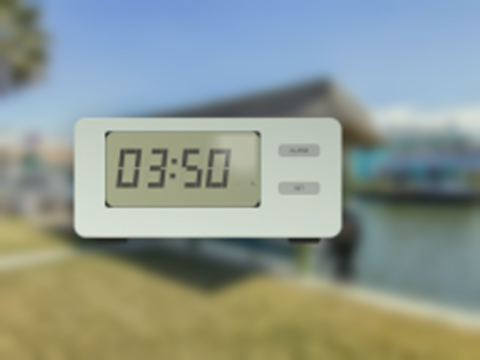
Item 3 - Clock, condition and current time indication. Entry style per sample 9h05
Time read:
3h50
